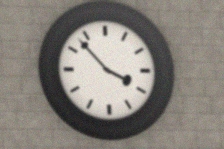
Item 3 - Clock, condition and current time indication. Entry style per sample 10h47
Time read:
3h53
